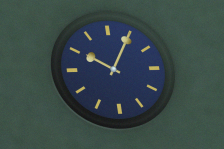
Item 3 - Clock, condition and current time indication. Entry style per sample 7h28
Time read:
10h05
